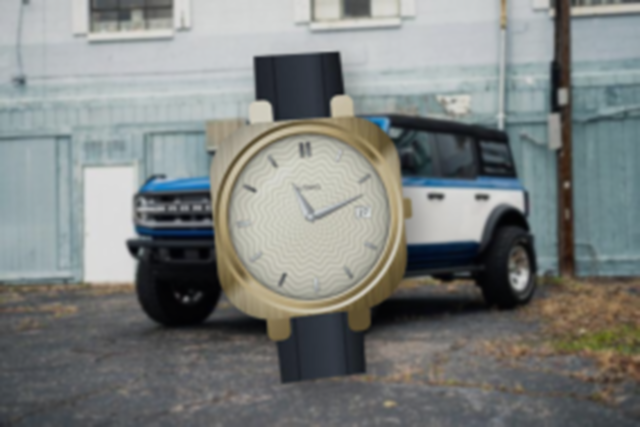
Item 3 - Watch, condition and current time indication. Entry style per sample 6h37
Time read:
11h12
